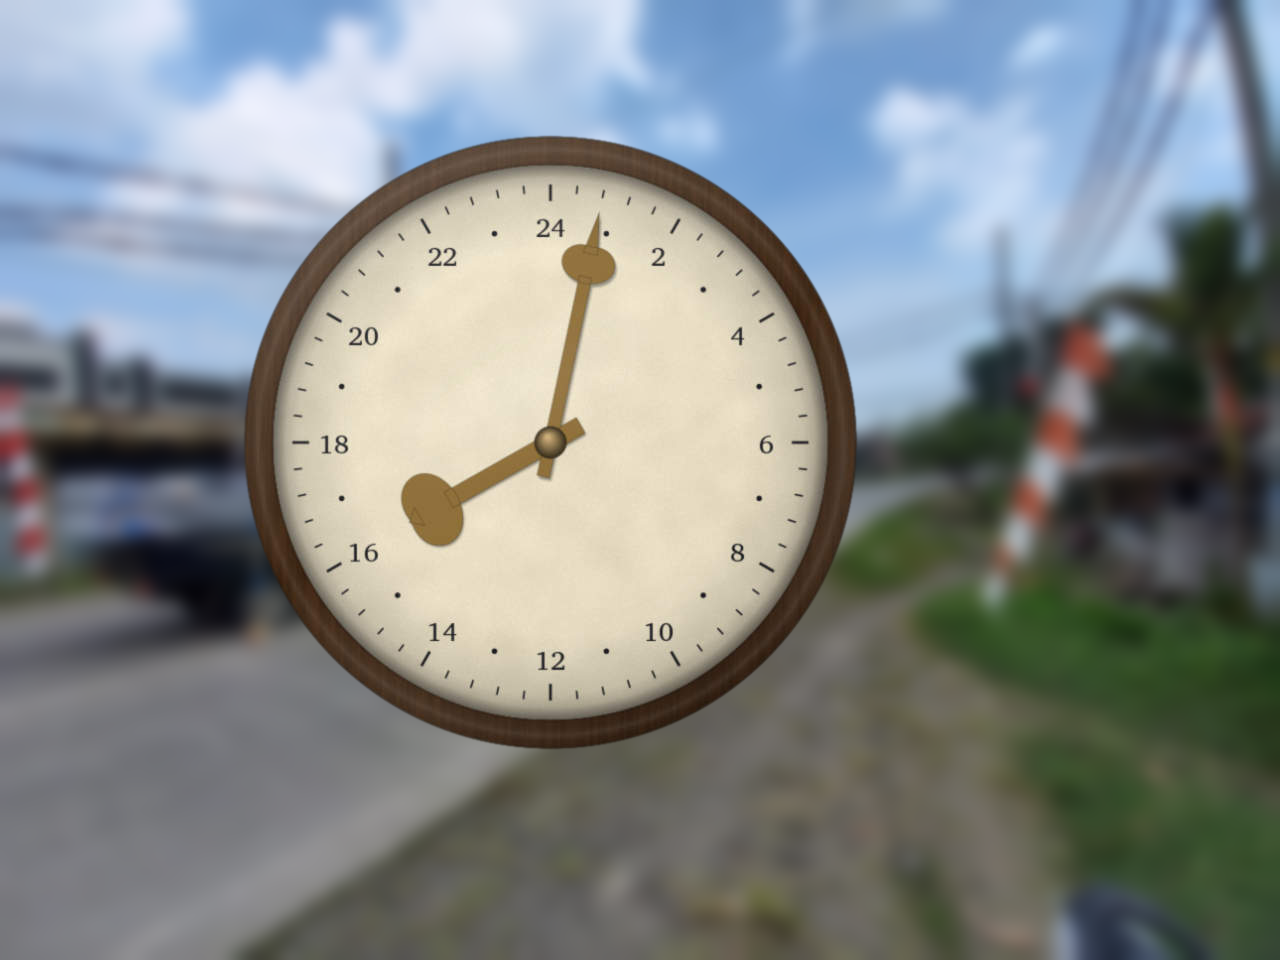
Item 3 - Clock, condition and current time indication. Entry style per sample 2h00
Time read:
16h02
